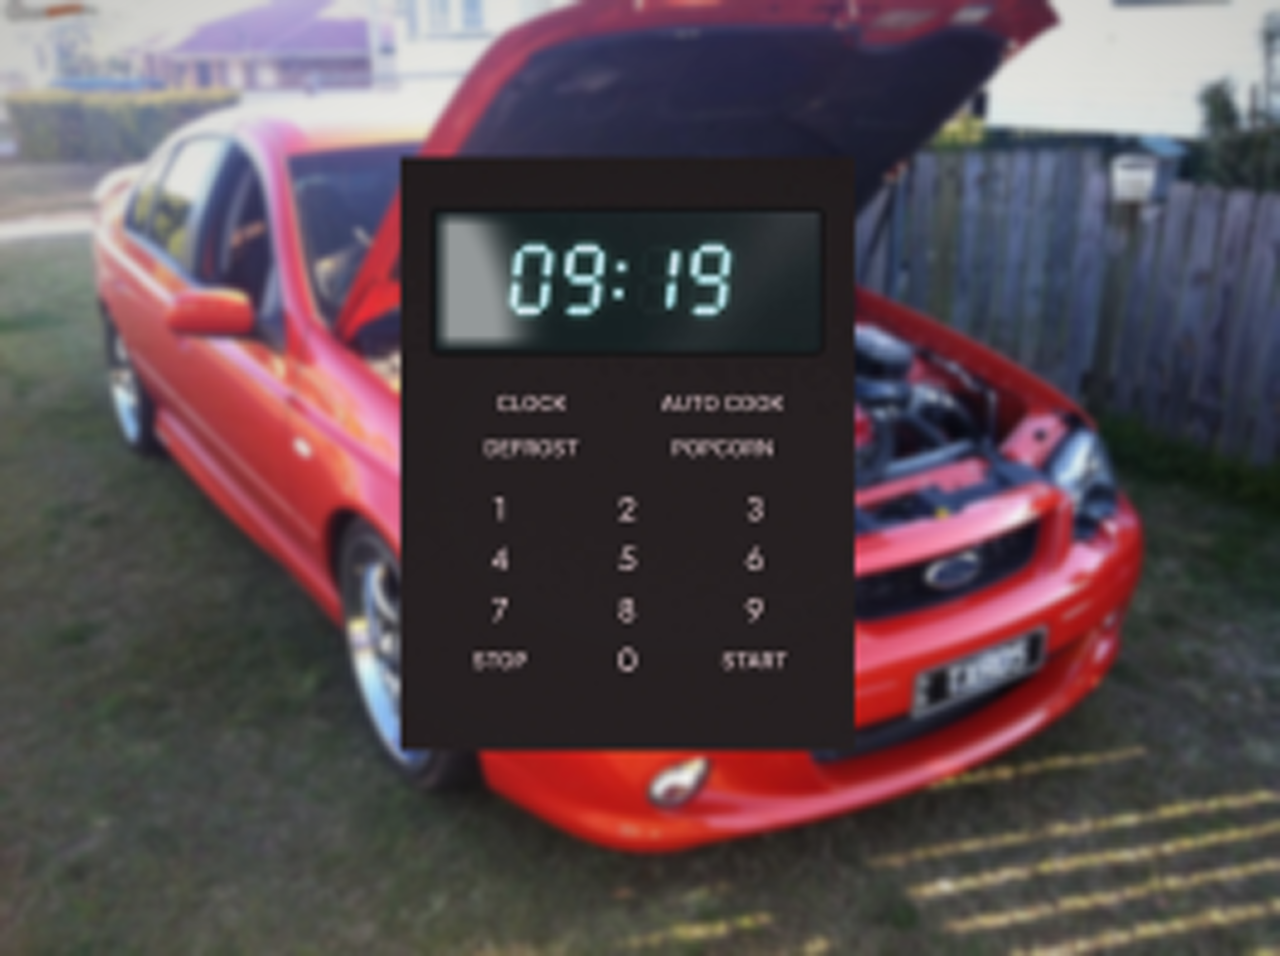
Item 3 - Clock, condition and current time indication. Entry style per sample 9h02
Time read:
9h19
